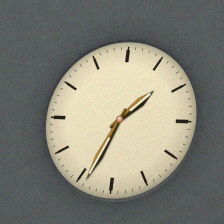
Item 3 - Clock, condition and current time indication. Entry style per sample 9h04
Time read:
1h34
